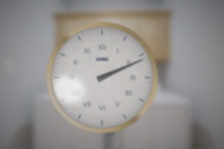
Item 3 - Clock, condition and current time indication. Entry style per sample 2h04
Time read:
2h11
